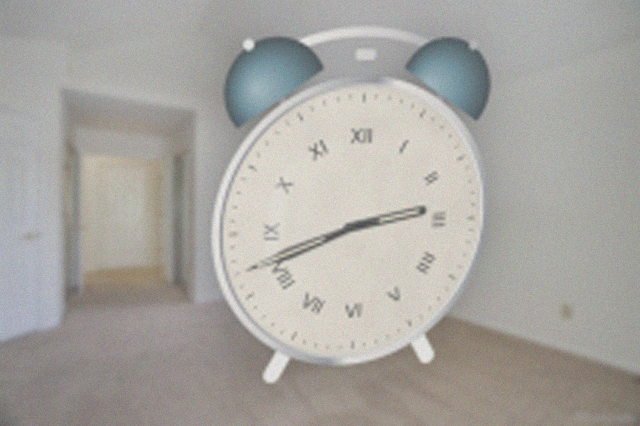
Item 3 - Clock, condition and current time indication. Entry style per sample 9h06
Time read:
2h42
